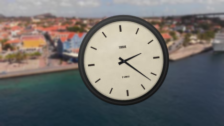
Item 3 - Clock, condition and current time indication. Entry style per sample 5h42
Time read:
2h22
